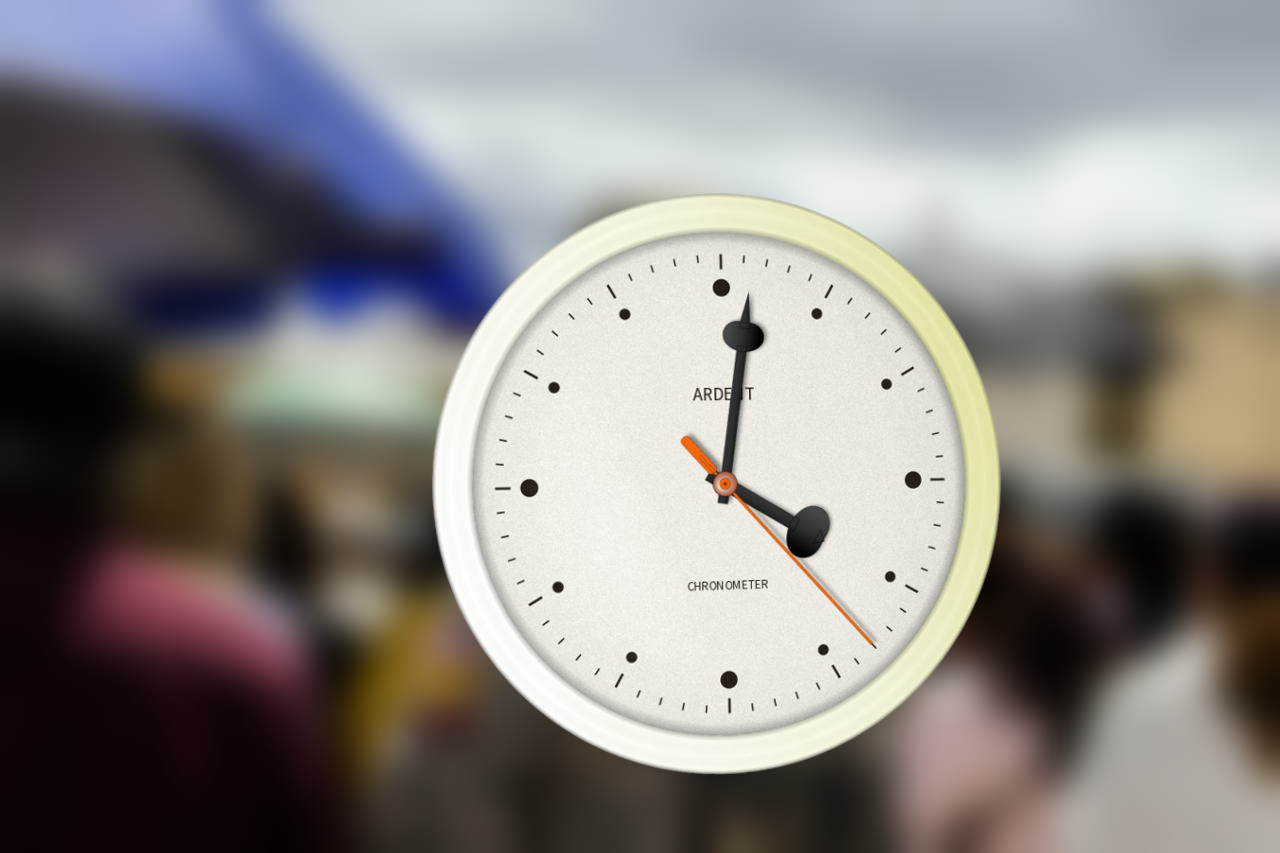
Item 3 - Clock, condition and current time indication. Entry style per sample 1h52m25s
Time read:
4h01m23s
